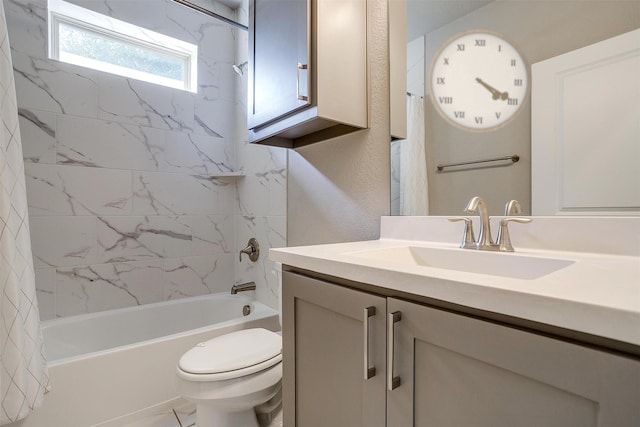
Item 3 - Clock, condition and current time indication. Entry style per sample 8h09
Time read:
4h20
